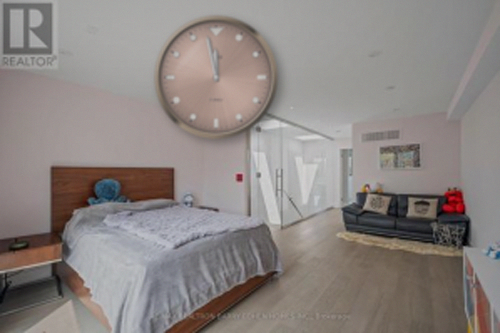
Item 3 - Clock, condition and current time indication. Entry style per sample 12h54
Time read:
11h58
